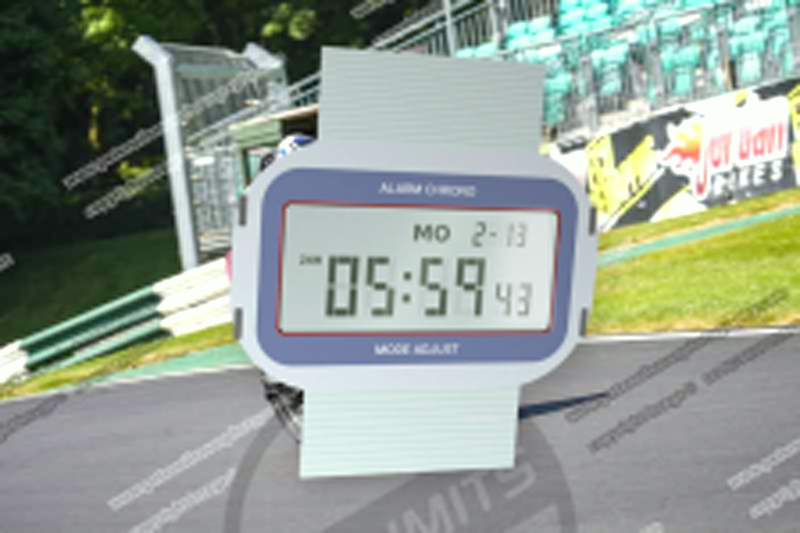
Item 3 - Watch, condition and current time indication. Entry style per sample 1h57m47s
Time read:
5h59m43s
